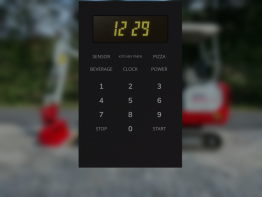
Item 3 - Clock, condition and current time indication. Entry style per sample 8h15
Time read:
12h29
